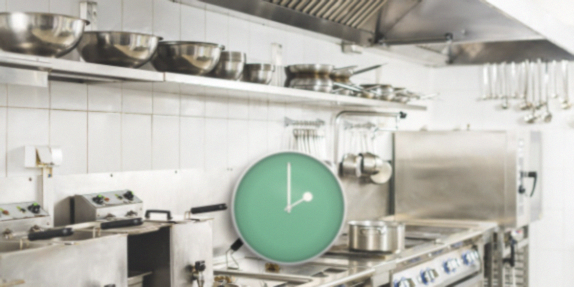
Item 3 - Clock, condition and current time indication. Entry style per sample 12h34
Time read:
2h00
